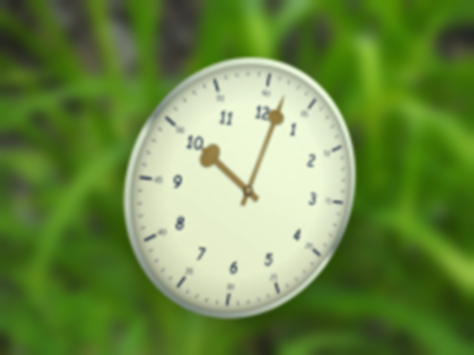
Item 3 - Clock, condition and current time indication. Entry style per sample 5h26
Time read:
10h02
